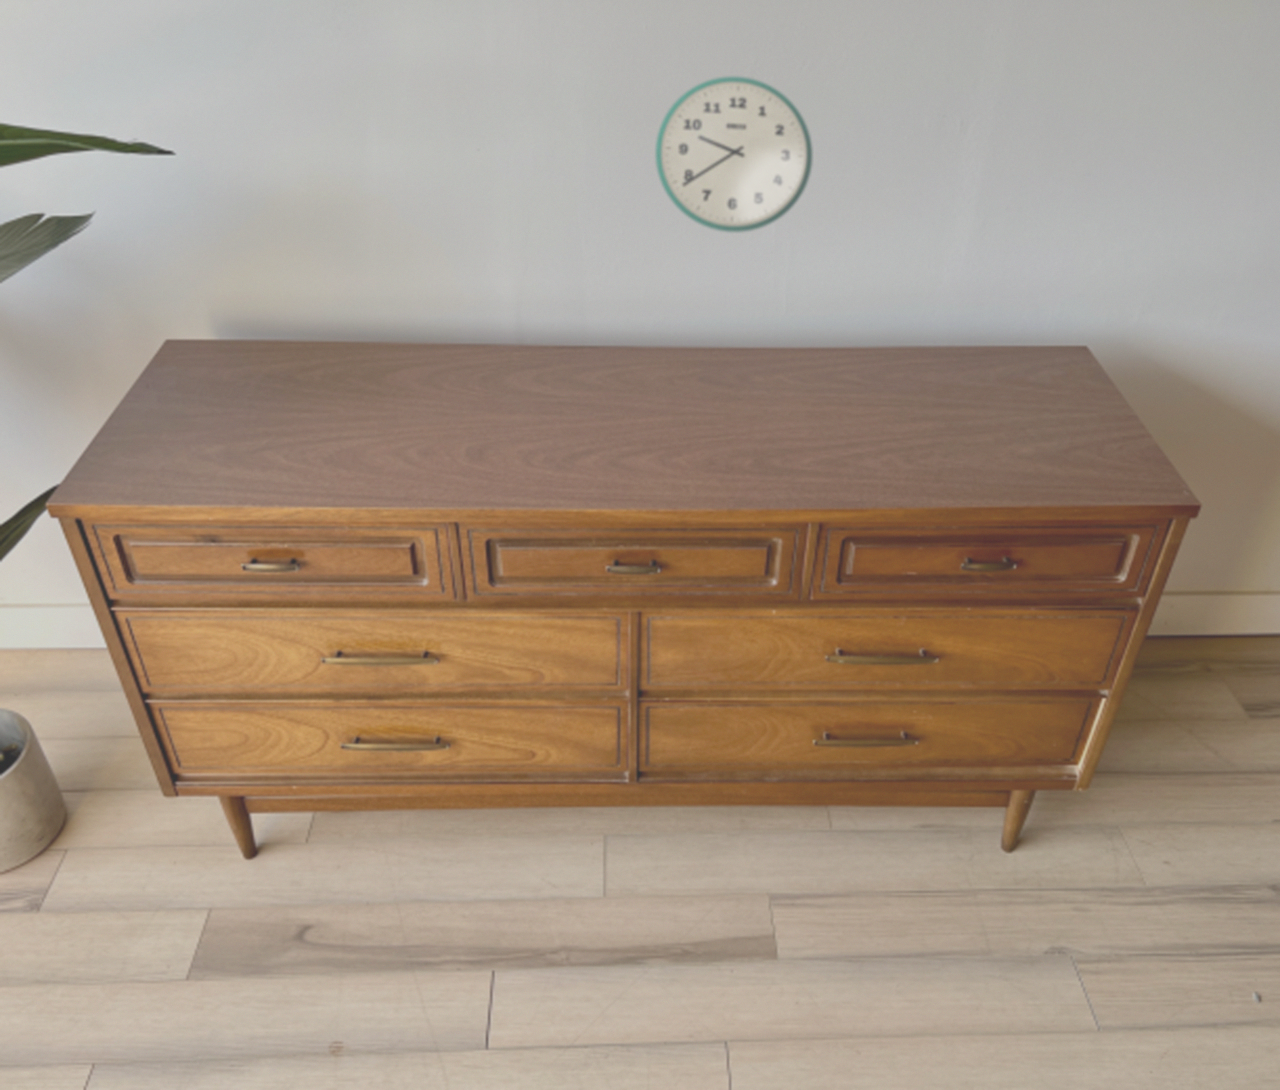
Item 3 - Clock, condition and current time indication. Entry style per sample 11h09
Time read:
9h39
